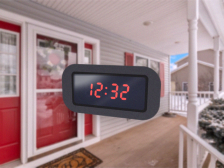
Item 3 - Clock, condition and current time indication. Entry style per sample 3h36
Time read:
12h32
